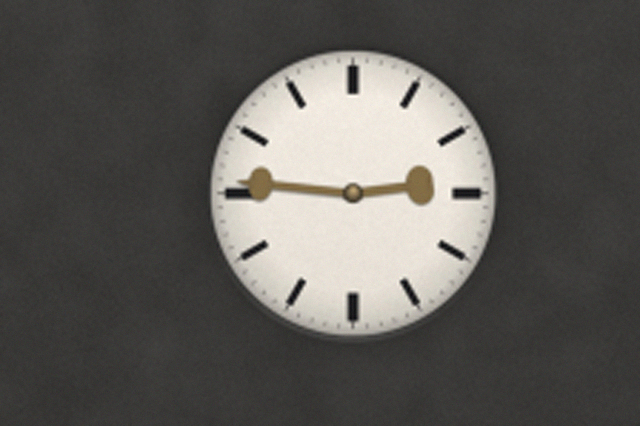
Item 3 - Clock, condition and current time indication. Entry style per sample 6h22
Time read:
2h46
